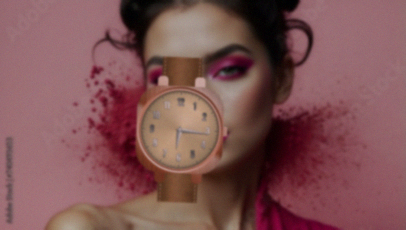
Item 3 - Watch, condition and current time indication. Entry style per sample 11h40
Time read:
6h16
